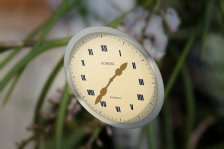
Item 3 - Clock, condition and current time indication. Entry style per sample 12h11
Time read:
1h37
